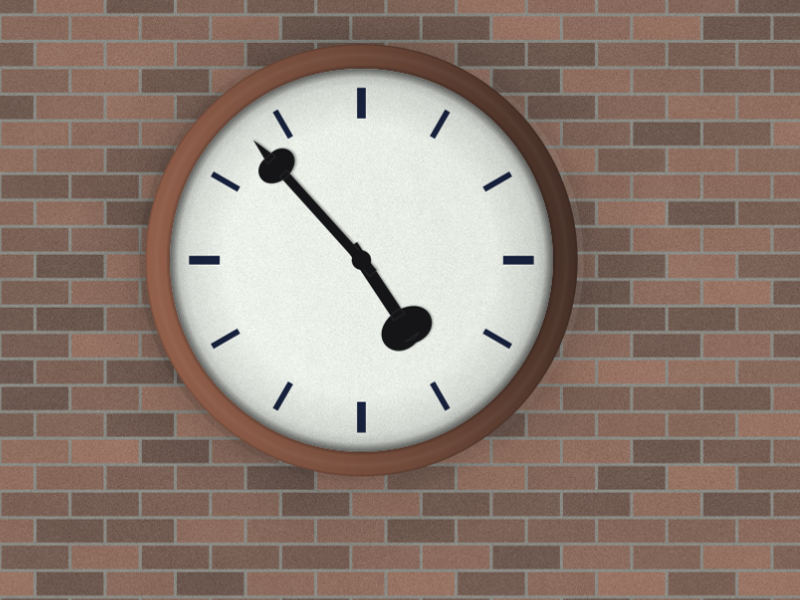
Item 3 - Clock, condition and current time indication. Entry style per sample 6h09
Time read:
4h53
